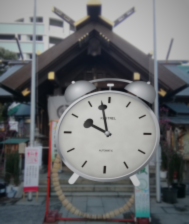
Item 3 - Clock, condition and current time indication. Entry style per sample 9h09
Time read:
9h58
